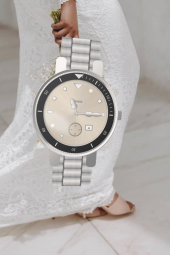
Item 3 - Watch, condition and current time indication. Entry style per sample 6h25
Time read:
11h15
